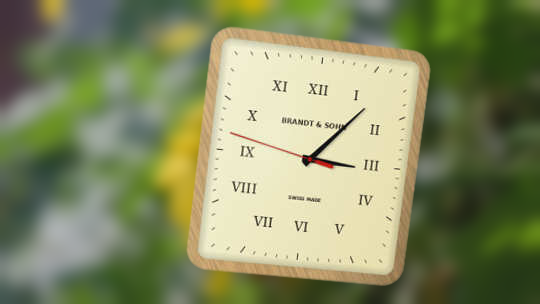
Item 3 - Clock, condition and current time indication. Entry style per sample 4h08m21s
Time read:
3h06m47s
